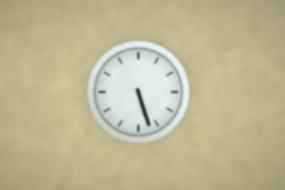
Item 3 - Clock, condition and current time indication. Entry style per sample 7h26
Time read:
5h27
